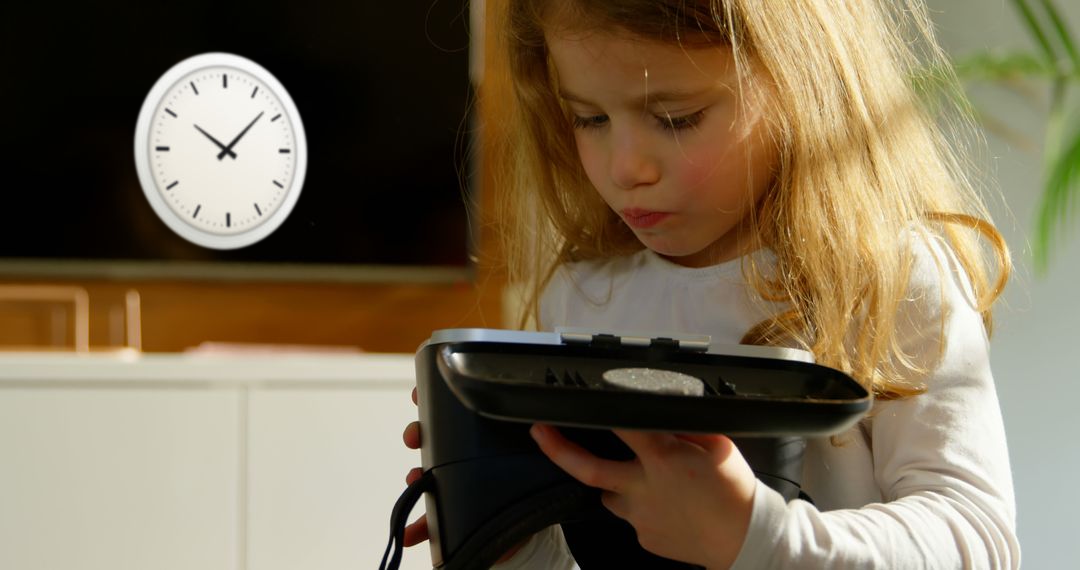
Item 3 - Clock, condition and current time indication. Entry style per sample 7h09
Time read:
10h08
